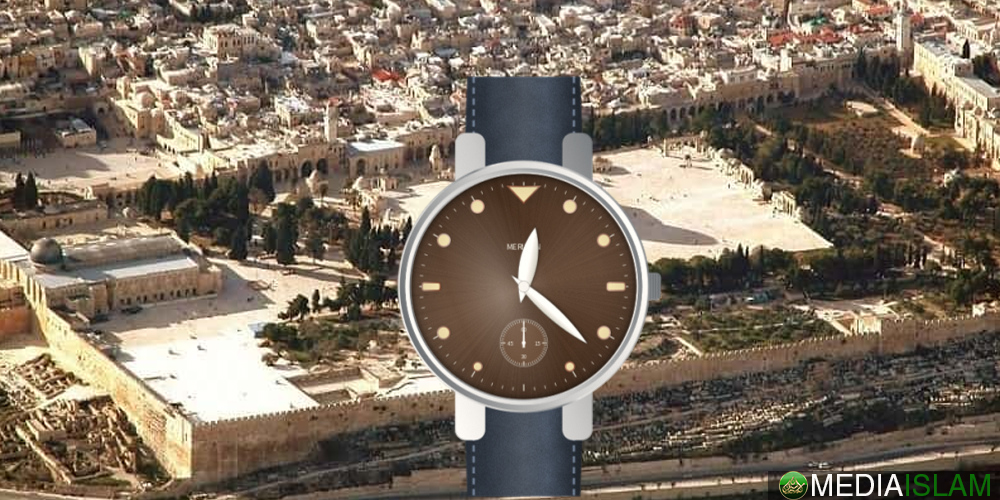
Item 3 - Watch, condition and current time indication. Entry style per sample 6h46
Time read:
12h22
